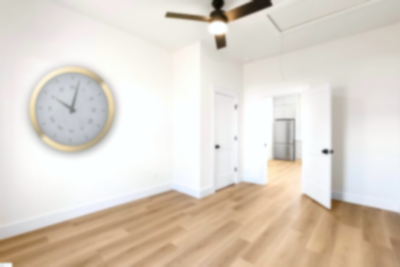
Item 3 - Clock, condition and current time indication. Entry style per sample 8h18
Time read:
10h02
